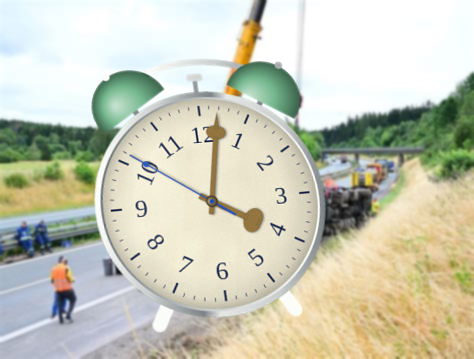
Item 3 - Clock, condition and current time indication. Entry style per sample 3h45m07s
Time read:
4h01m51s
